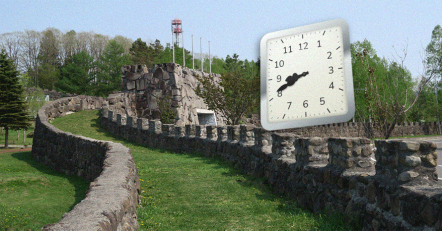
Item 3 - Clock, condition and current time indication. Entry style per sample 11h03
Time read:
8h41
